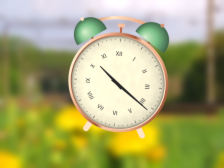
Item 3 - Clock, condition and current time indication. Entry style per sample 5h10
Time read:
10h21
